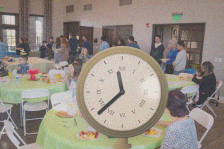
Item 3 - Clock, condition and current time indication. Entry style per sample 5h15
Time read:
11h38
